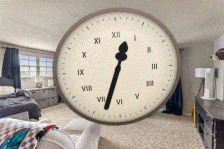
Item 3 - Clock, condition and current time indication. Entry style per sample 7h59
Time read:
12h33
